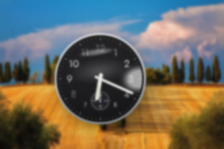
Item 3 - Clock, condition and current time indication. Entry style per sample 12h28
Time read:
6h19
